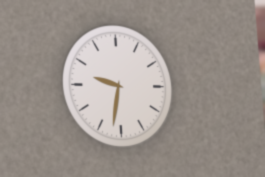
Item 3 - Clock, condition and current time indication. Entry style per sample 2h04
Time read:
9h32
